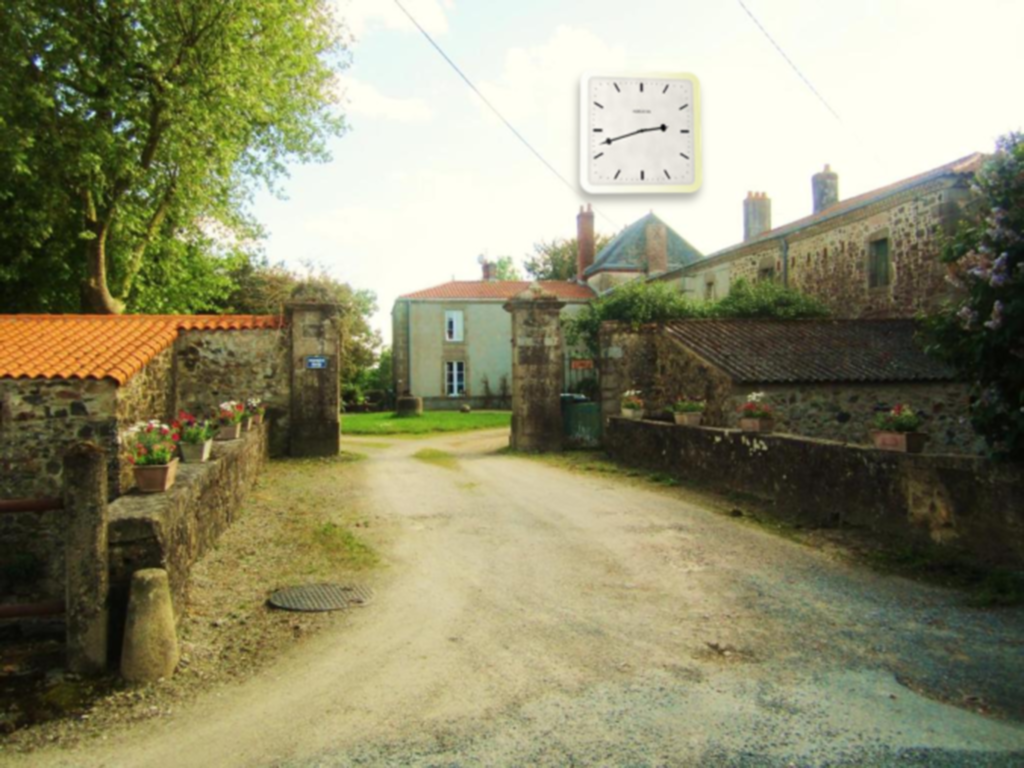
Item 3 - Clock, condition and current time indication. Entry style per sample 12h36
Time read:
2h42
